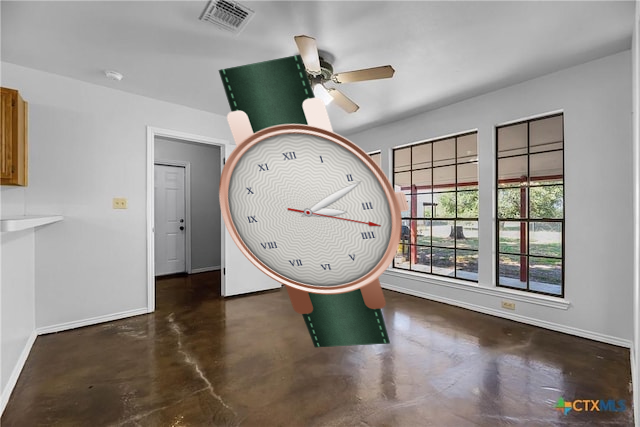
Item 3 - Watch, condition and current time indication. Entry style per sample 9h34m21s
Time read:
3h11m18s
